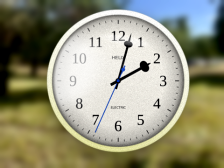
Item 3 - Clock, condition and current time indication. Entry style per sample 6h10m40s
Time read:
2h02m34s
